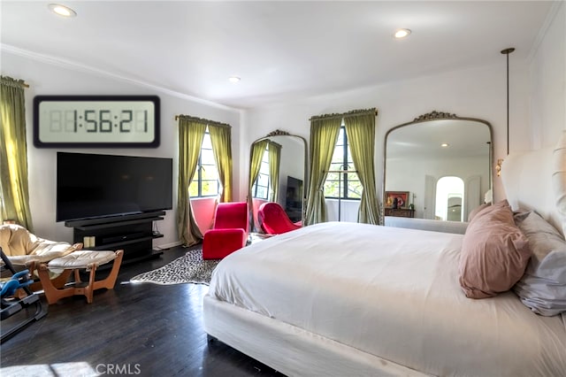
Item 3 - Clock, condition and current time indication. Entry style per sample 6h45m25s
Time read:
1h56m21s
